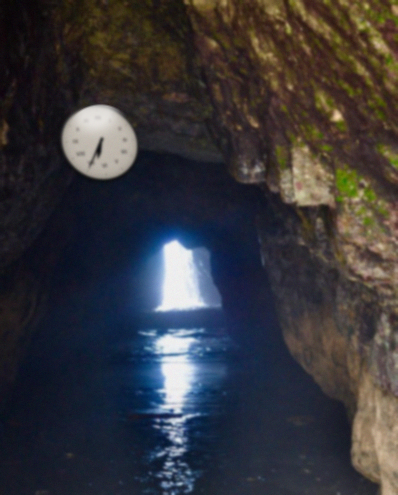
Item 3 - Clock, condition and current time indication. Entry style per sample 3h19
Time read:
6h35
